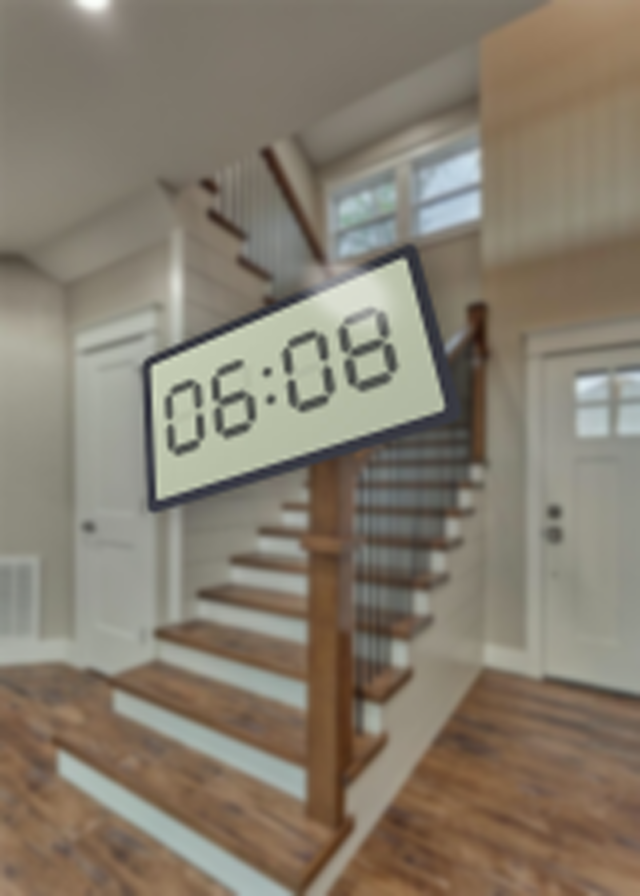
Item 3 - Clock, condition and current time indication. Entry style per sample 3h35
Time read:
6h08
